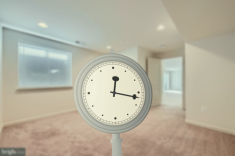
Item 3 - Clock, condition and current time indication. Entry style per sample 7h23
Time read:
12h17
